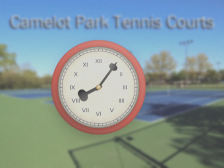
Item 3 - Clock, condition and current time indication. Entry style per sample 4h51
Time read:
8h06
